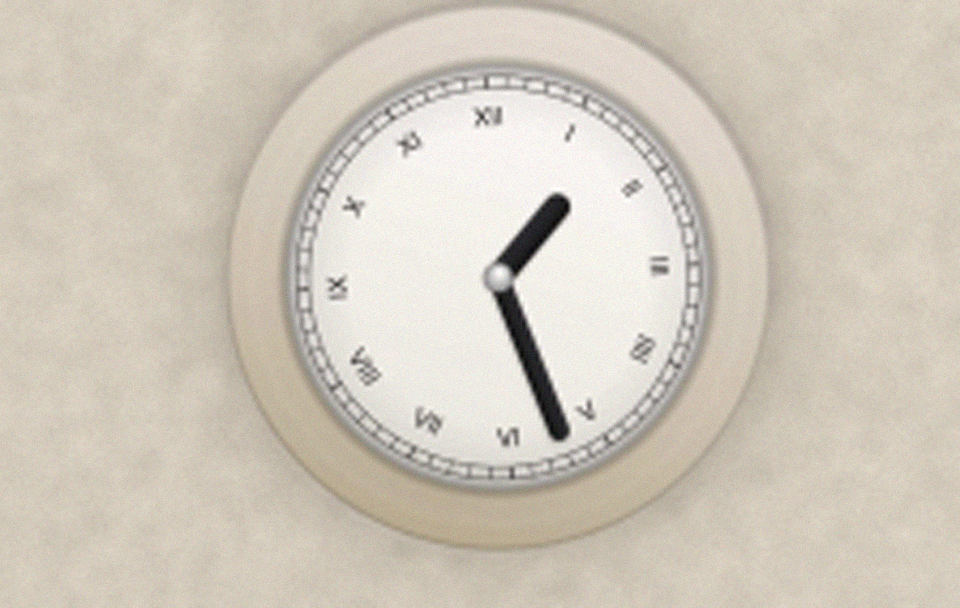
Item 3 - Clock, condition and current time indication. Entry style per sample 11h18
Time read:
1h27
